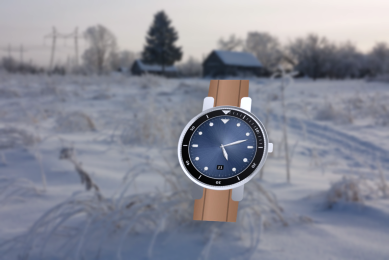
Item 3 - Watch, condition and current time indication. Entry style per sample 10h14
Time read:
5h12
